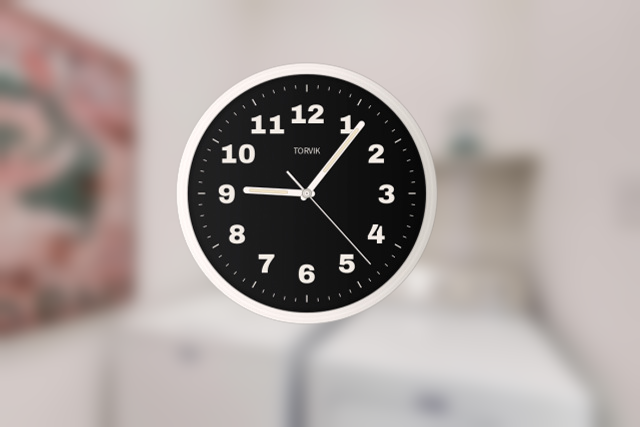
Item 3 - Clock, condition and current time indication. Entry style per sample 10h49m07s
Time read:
9h06m23s
